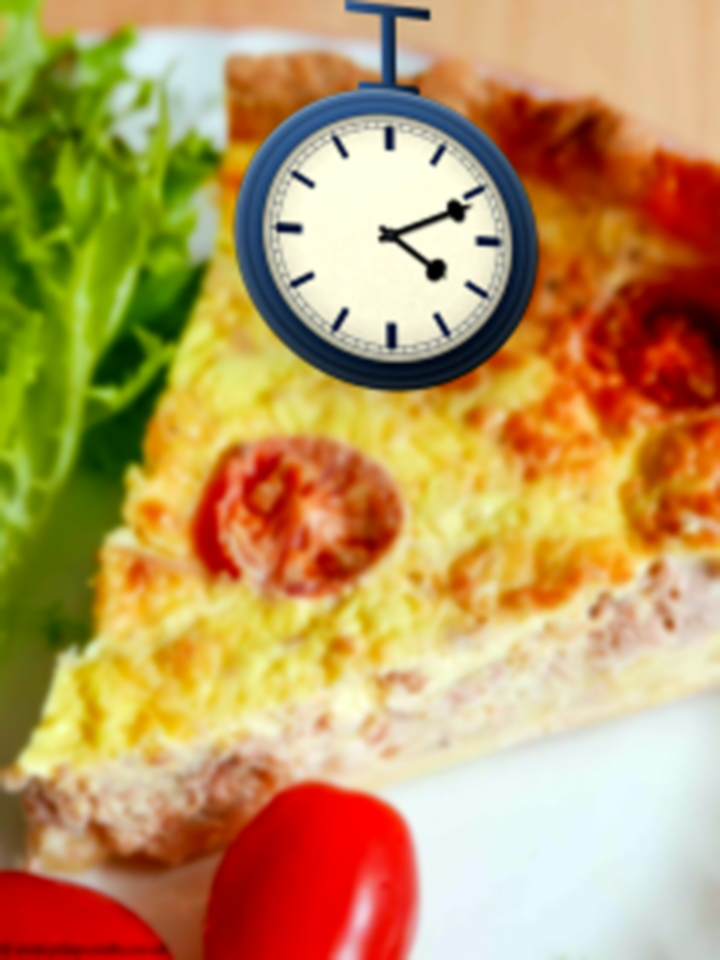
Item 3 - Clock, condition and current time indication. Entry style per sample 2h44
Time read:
4h11
